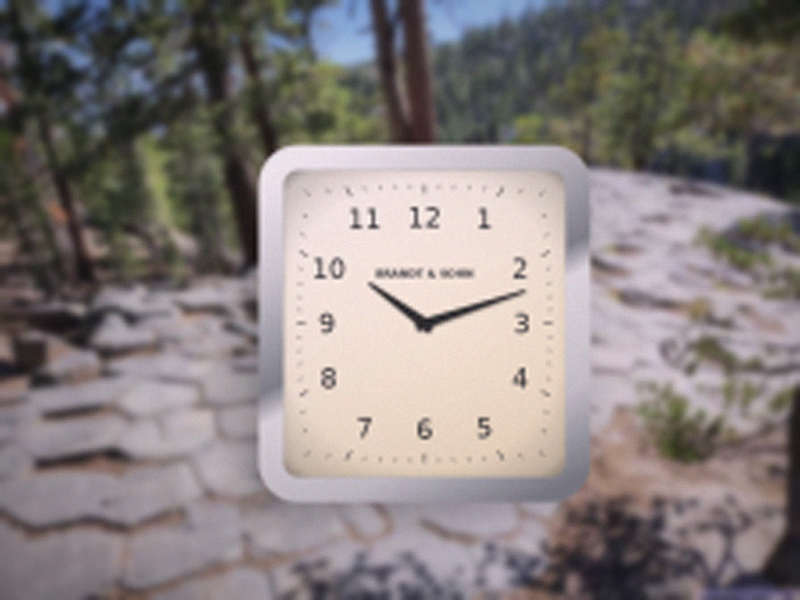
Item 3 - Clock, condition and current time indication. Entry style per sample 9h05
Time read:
10h12
